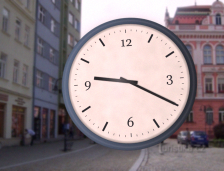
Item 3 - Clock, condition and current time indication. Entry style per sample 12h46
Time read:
9h20
